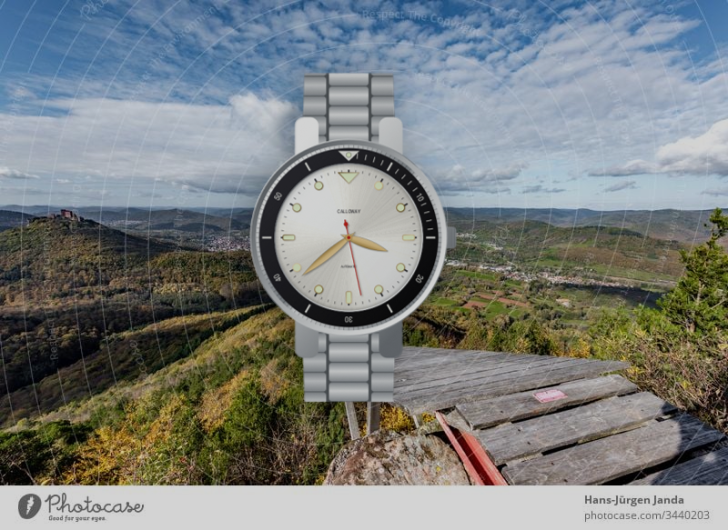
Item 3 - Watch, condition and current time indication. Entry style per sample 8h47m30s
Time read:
3h38m28s
